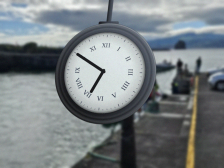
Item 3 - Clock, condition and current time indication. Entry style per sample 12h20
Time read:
6h50
